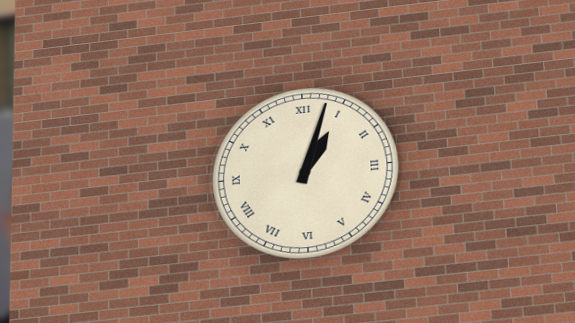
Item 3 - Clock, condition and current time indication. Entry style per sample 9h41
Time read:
1h03
